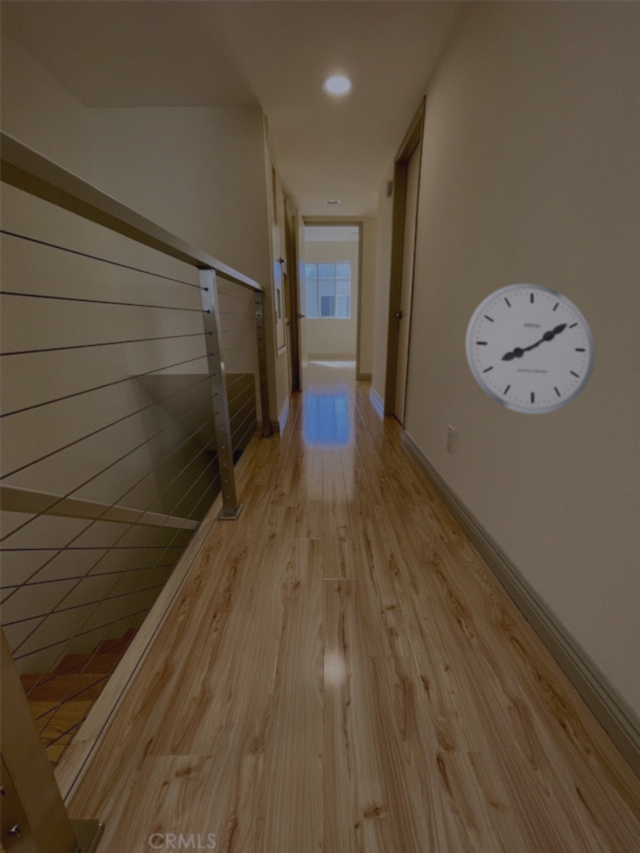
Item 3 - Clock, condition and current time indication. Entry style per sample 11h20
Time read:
8h09
